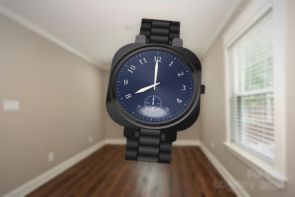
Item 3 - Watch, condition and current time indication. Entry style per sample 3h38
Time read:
8h00
